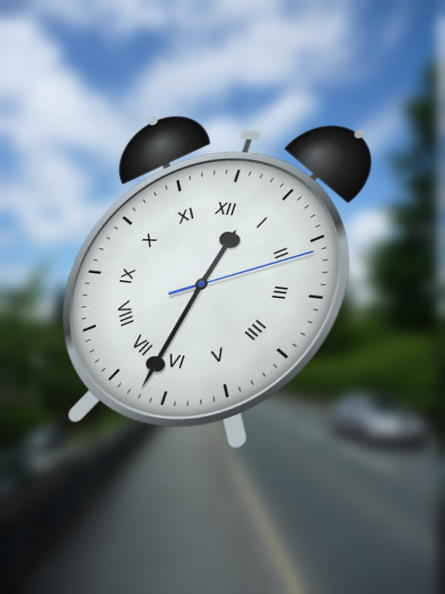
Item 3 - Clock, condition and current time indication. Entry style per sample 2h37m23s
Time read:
12h32m11s
